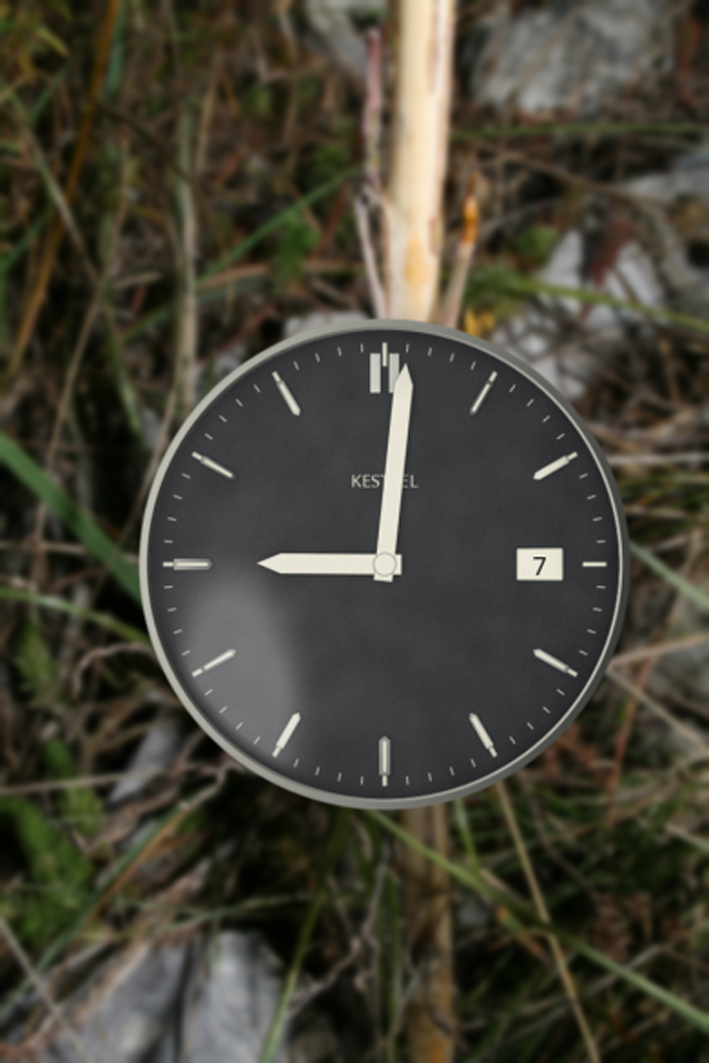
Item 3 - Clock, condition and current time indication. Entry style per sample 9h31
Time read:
9h01
